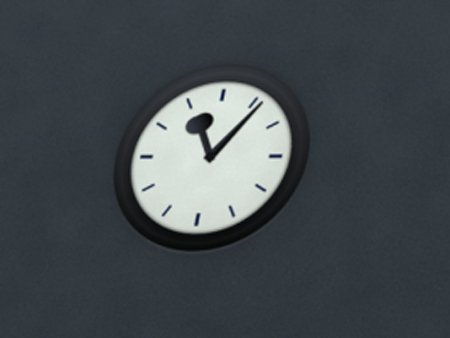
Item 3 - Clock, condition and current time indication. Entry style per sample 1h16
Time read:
11h06
